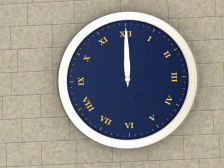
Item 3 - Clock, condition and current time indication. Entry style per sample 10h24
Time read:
12h00
